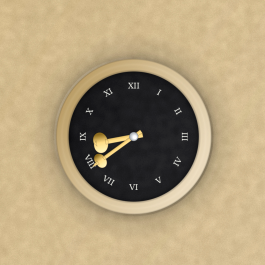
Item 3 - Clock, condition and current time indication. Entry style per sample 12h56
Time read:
8h39
